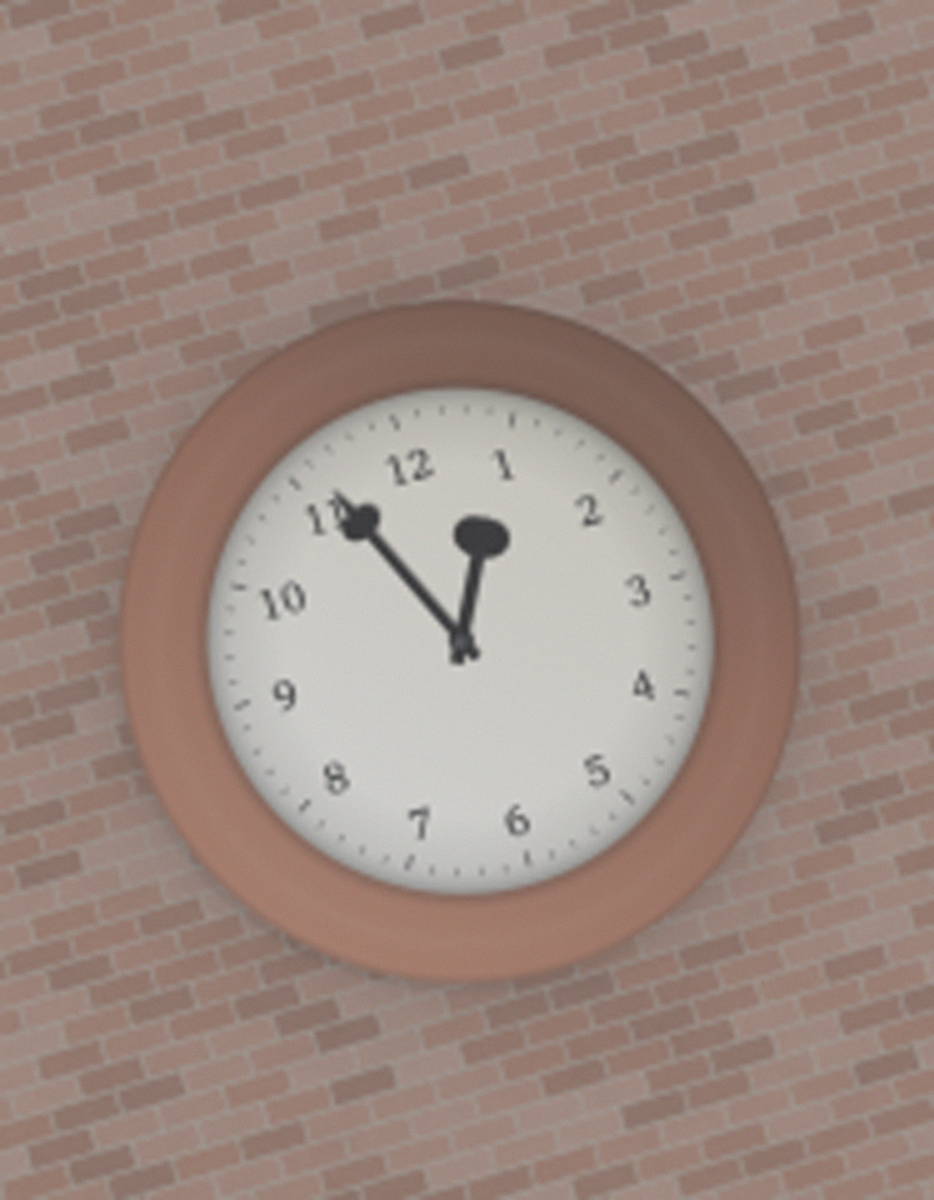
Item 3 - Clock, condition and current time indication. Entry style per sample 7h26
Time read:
12h56
